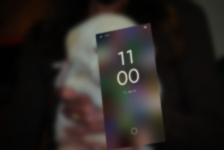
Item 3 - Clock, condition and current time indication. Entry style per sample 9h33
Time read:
11h00
